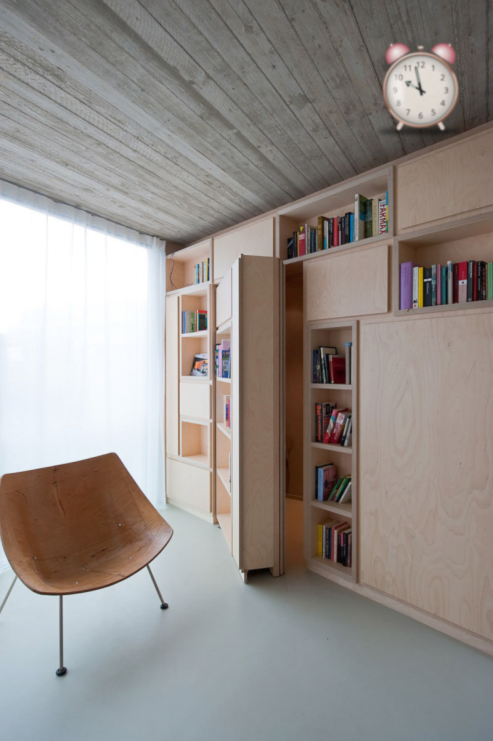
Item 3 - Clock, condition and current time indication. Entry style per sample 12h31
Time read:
9h58
